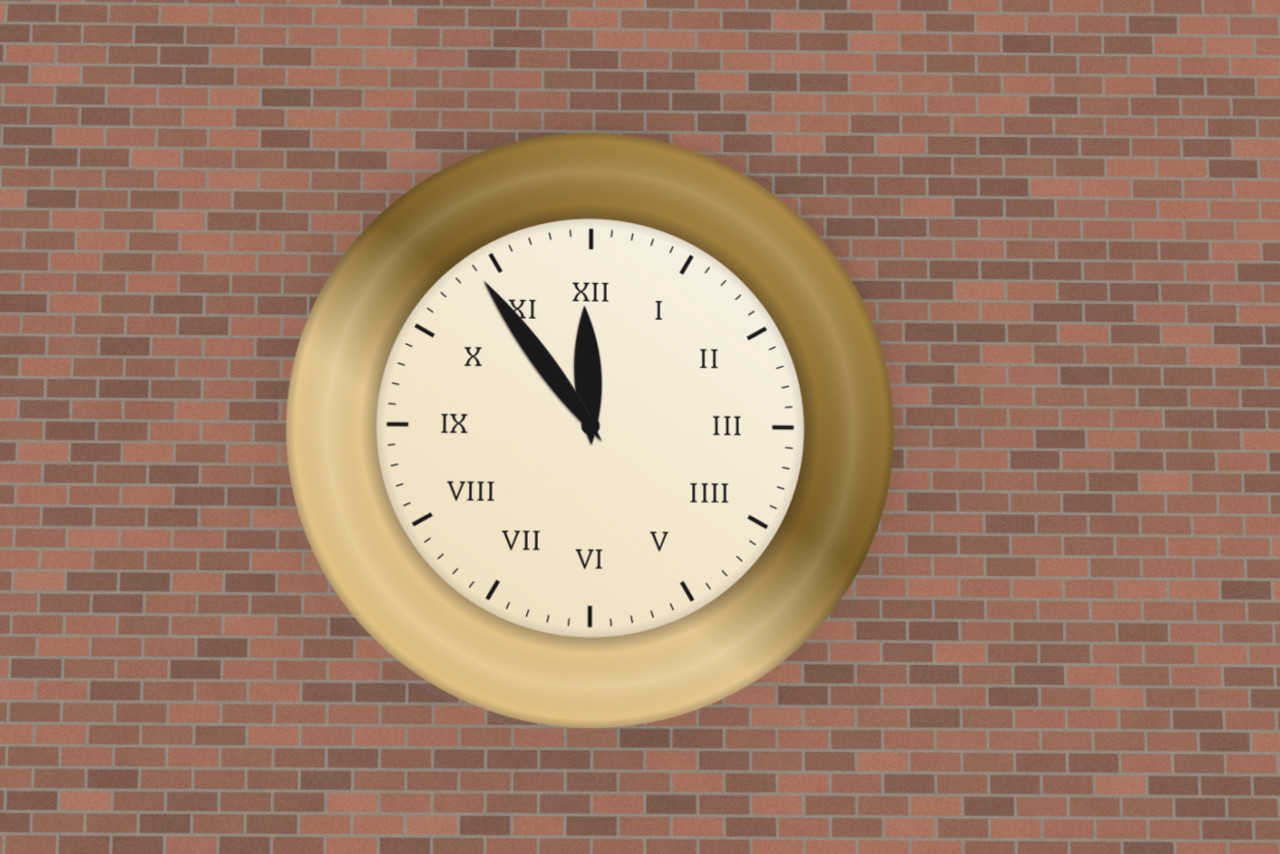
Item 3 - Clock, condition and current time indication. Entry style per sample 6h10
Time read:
11h54
